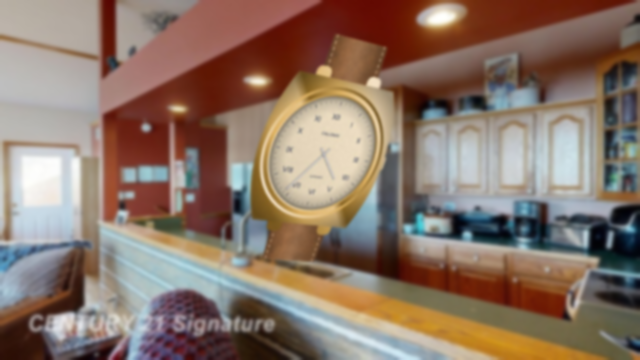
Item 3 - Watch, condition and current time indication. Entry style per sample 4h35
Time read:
4h36
